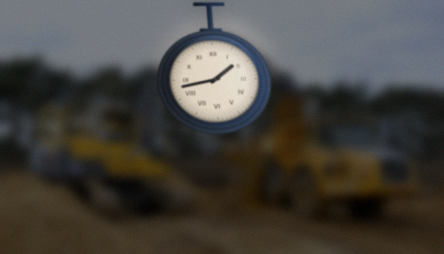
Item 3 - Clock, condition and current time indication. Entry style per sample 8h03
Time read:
1h43
